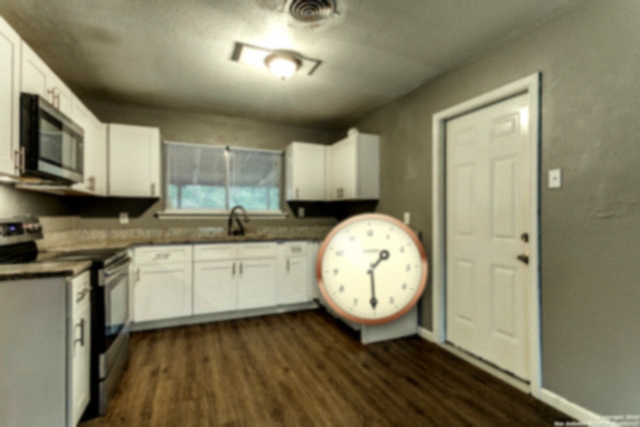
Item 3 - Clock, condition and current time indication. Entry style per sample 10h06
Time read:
1h30
